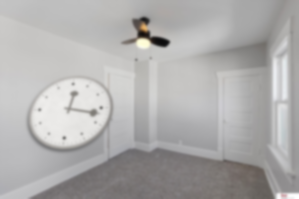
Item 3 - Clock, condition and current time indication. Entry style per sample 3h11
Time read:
12h17
